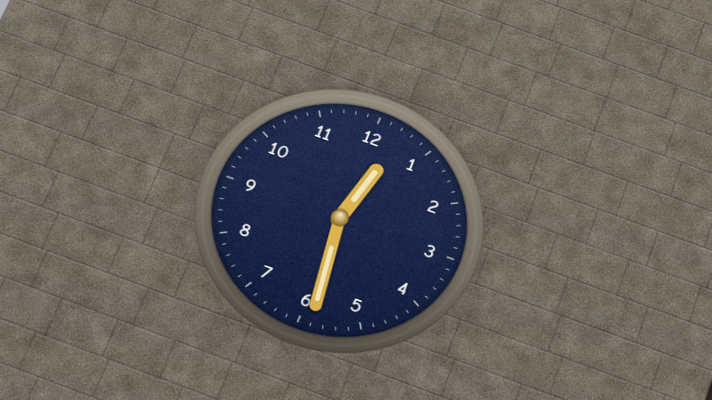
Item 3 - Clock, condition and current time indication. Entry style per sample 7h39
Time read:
12h29
